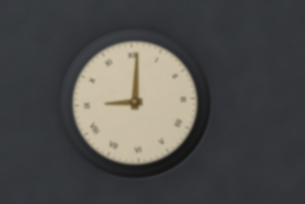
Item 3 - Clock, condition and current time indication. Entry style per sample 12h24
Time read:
9h01
